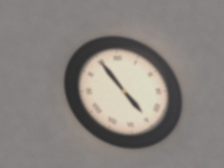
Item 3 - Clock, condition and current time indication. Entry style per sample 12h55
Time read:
4h55
